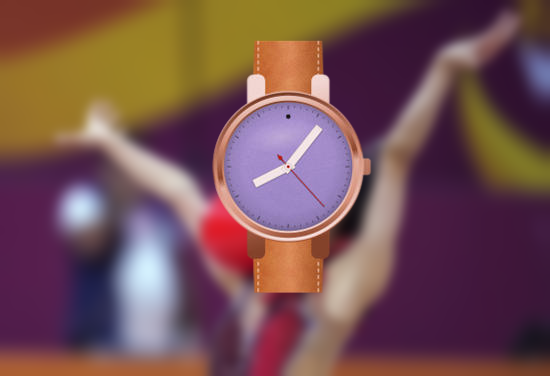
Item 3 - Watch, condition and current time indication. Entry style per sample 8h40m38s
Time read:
8h06m23s
